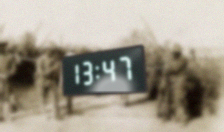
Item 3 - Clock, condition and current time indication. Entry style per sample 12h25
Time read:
13h47
